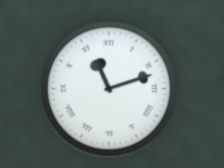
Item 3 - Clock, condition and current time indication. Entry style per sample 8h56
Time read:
11h12
